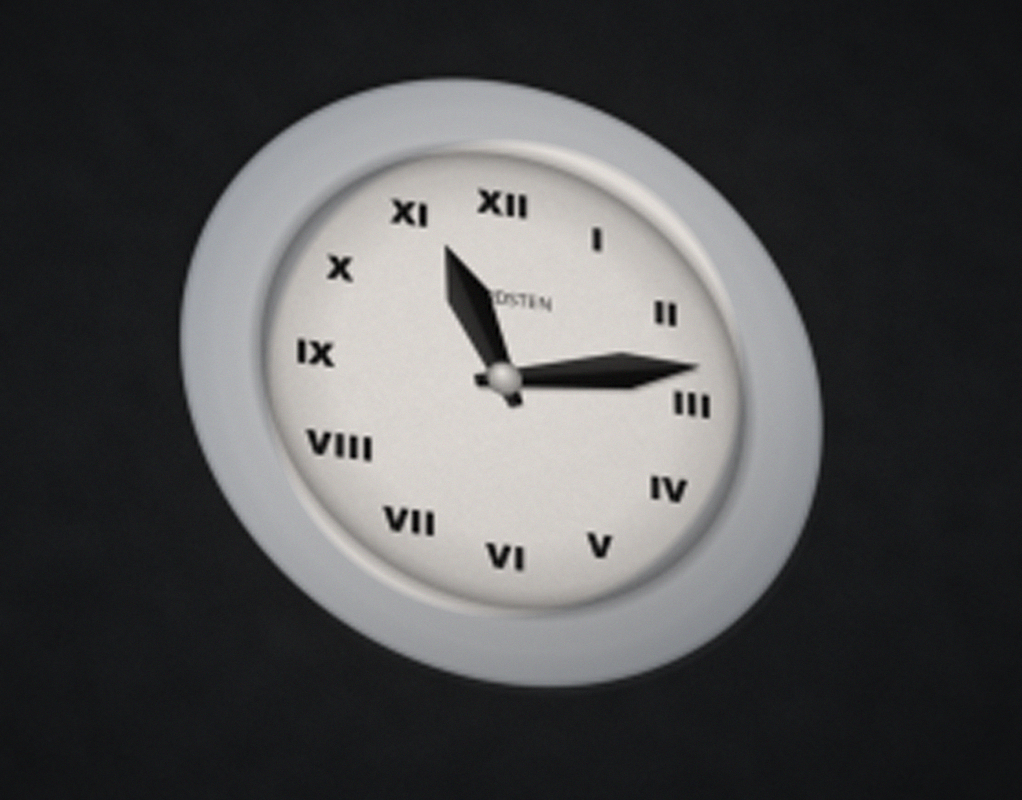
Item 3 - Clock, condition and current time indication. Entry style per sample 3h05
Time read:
11h13
